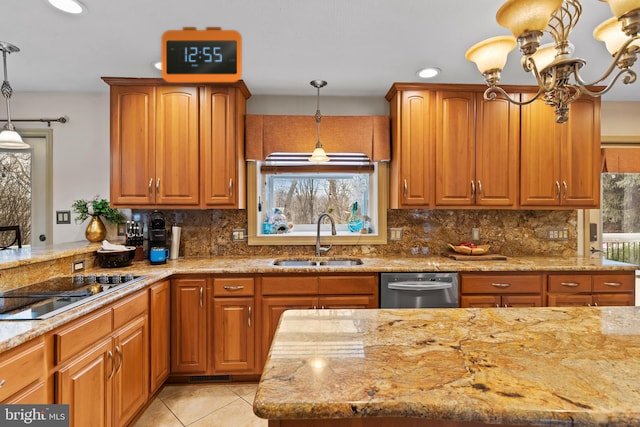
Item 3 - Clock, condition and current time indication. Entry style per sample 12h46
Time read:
12h55
